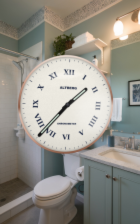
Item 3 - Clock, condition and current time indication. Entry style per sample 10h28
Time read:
1h37
